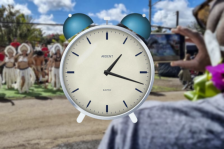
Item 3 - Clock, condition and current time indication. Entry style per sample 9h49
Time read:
1h18
